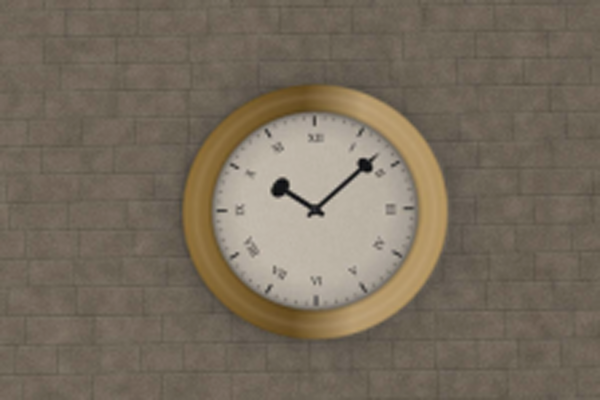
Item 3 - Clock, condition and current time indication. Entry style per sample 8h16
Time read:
10h08
